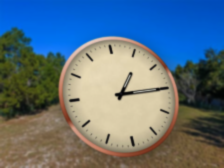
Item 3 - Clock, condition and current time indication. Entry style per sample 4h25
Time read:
1h15
